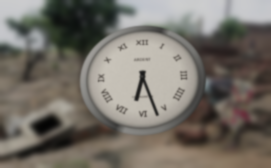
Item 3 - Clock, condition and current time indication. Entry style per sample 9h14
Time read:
6h27
